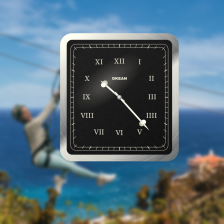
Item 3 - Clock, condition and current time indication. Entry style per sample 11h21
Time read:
10h23
